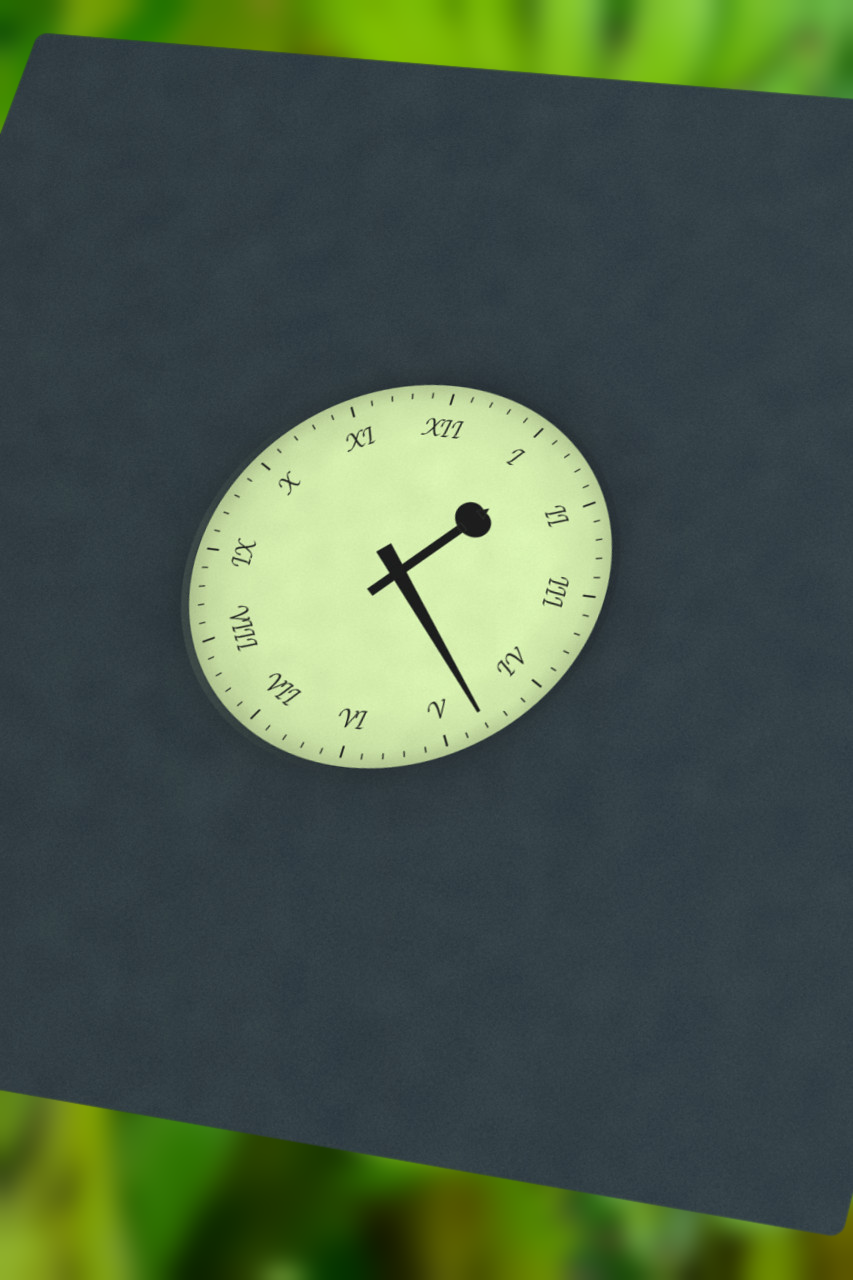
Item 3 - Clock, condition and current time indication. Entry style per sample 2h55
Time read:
1h23
